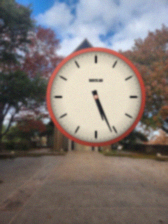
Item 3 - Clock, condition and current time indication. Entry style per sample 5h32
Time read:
5h26
